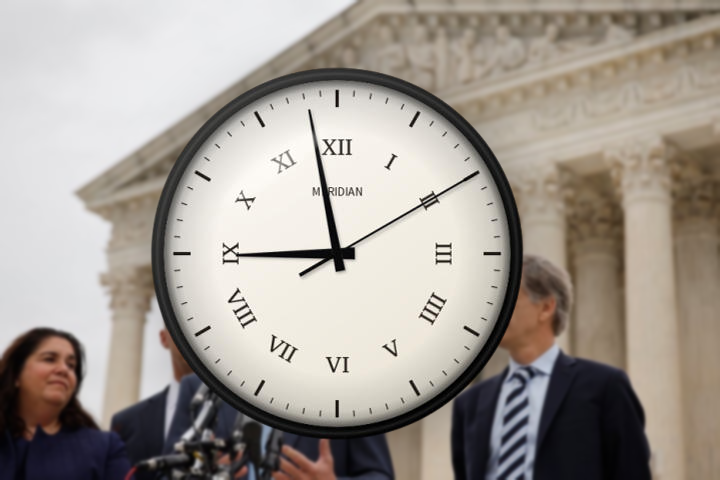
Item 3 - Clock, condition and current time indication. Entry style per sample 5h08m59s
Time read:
8h58m10s
